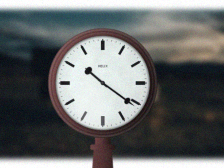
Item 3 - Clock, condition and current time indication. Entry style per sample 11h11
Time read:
10h21
